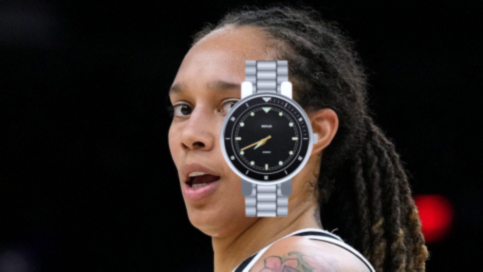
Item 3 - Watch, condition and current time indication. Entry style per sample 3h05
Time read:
7h41
